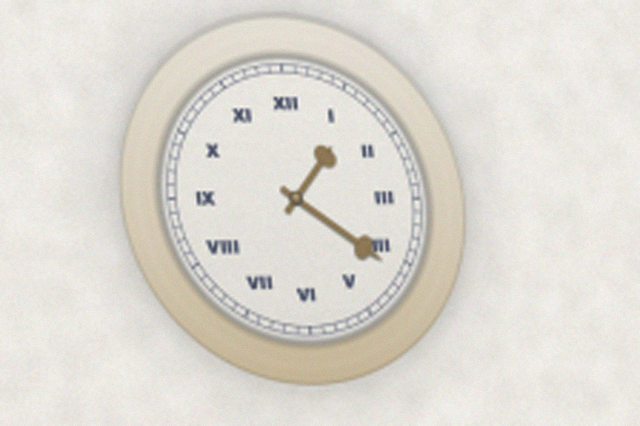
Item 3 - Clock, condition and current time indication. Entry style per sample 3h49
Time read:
1h21
